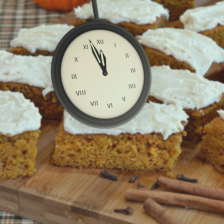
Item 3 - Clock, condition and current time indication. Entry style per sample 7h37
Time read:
11h57
